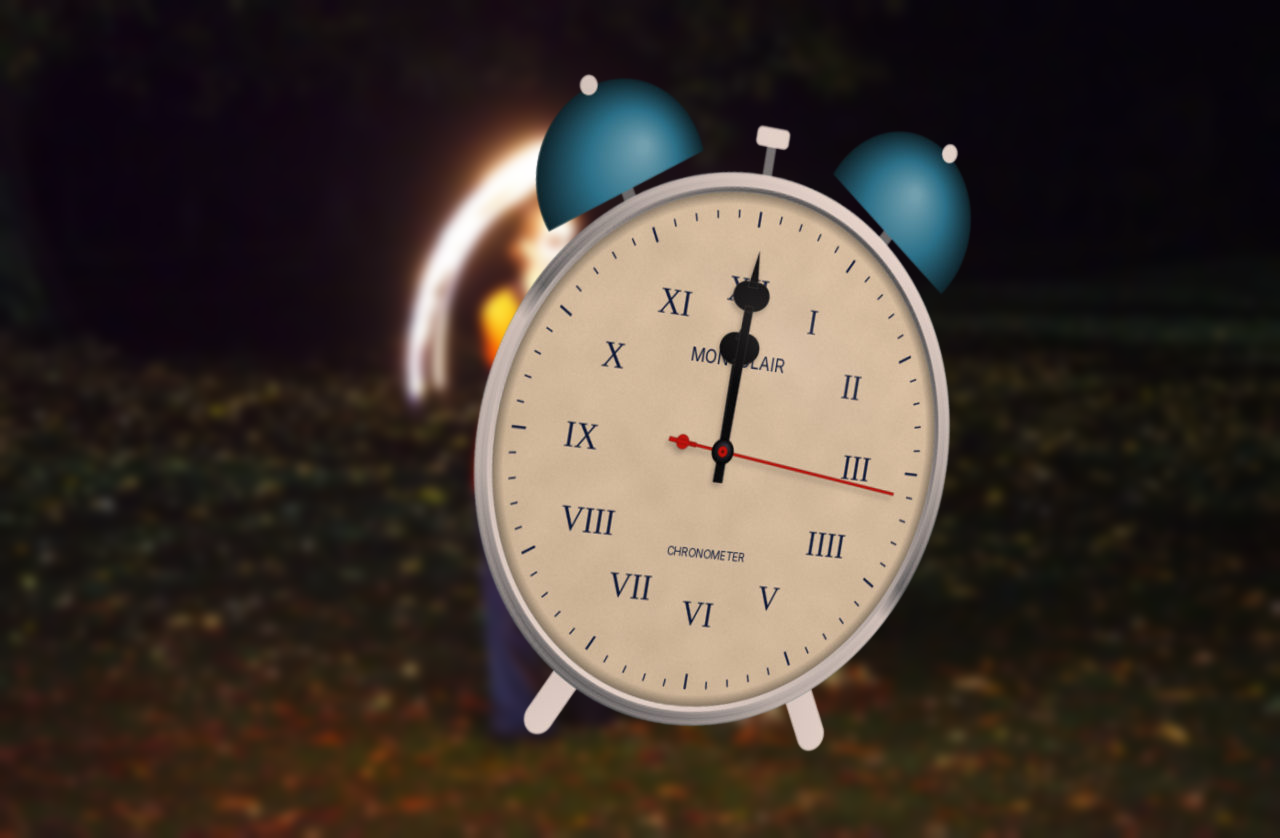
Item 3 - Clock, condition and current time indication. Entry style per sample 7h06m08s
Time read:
12h00m16s
